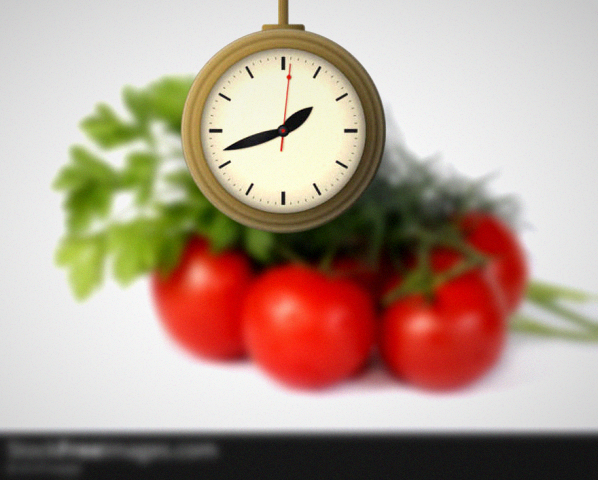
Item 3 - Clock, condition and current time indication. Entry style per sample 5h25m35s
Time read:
1h42m01s
